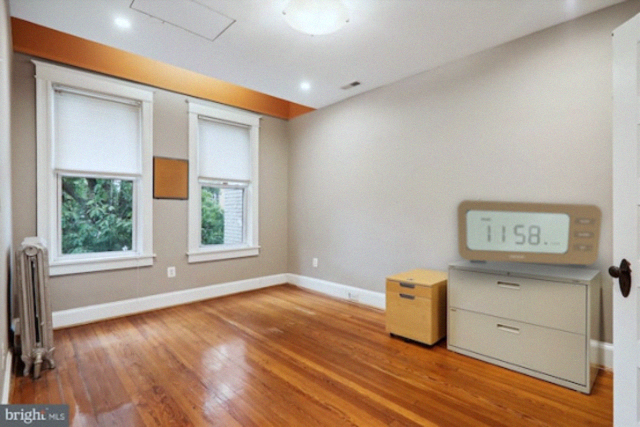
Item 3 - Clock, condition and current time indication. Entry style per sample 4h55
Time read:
11h58
